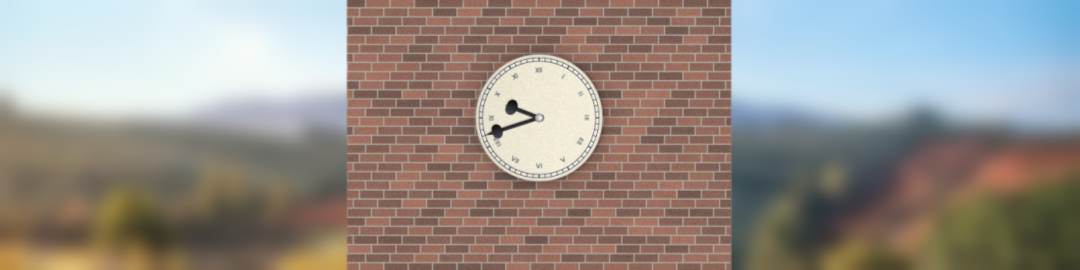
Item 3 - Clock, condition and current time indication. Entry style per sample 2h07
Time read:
9h42
